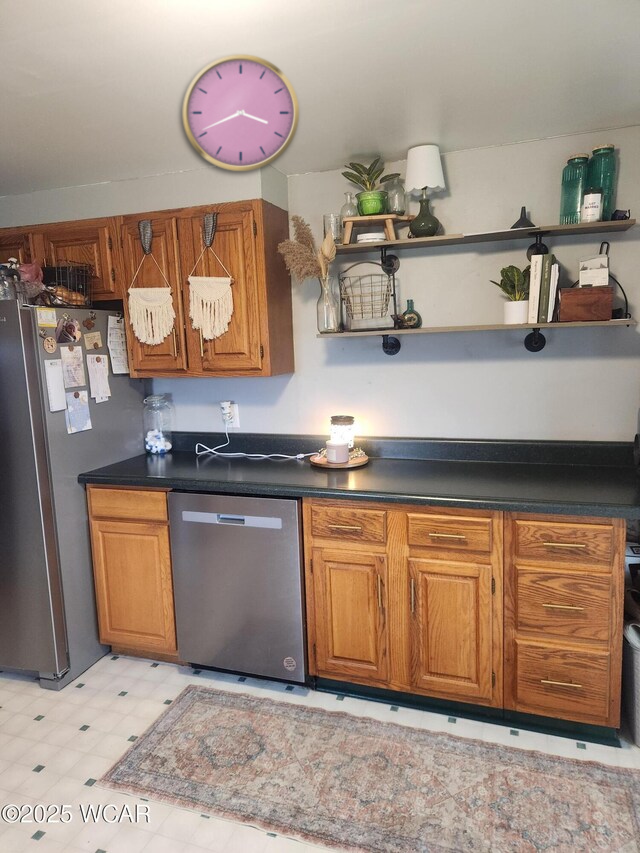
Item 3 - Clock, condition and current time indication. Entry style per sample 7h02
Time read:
3h41
